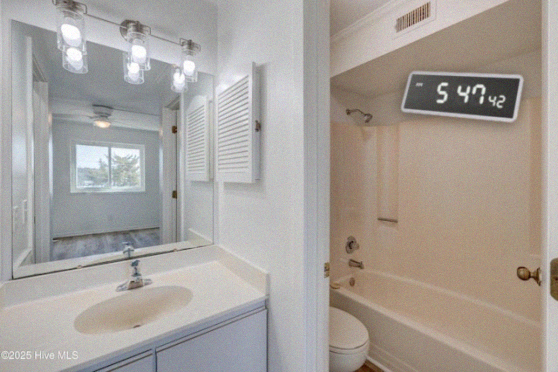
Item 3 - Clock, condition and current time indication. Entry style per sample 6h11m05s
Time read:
5h47m42s
